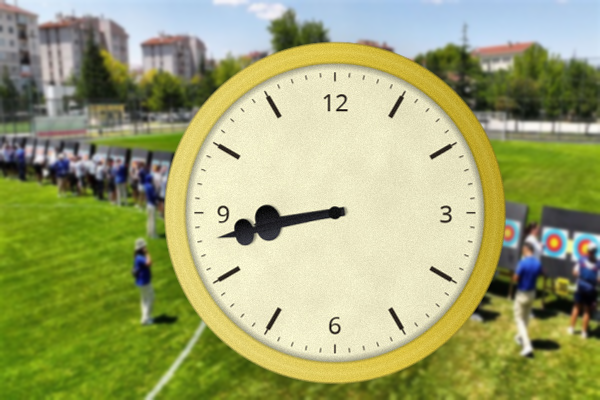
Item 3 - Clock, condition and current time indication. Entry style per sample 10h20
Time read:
8h43
